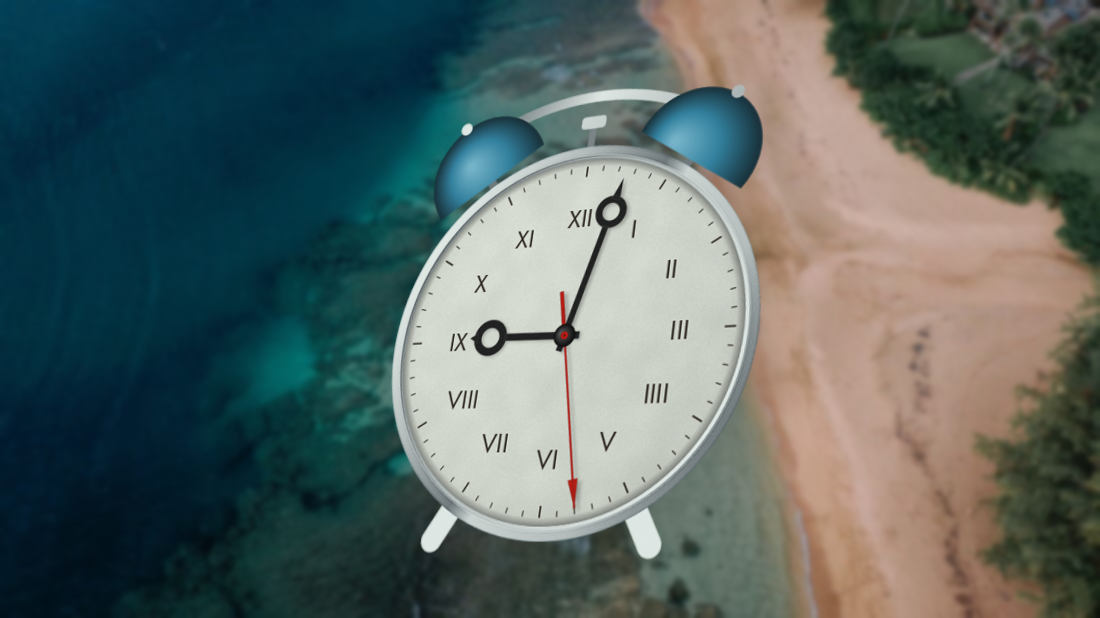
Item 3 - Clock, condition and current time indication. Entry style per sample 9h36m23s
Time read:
9h02m28s
